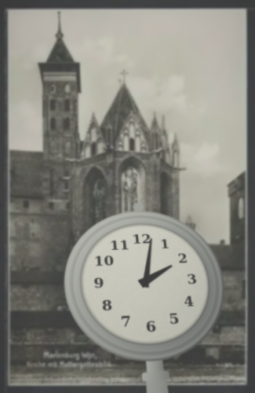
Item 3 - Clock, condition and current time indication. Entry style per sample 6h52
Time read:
2h02
